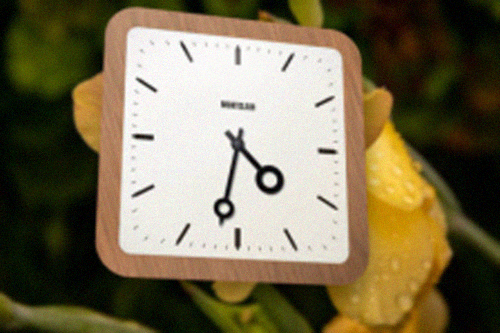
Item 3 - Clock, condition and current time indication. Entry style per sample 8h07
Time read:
4h32
